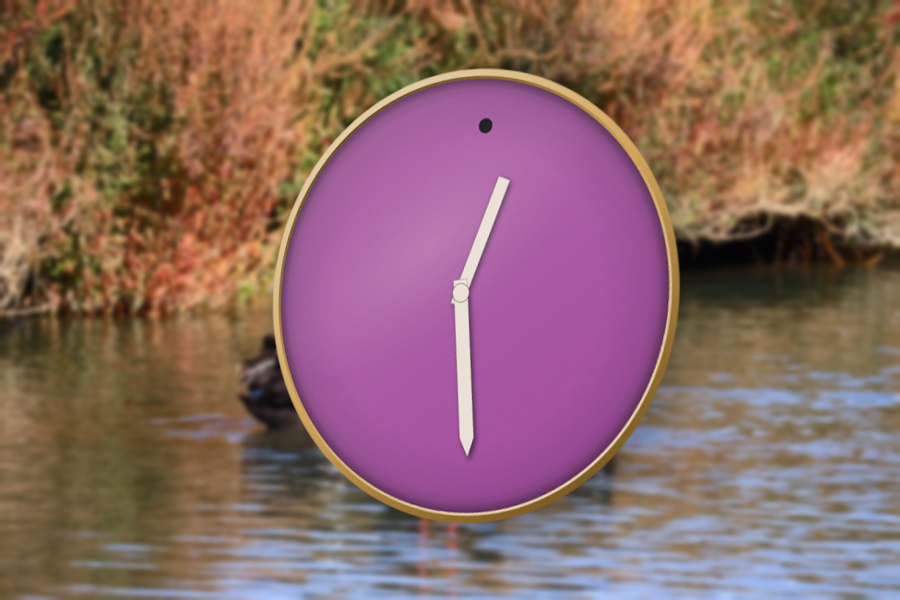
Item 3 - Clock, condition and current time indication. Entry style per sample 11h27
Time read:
12h28
